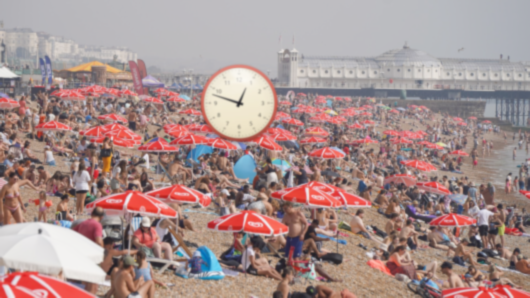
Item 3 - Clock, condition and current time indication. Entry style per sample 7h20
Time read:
12h48
